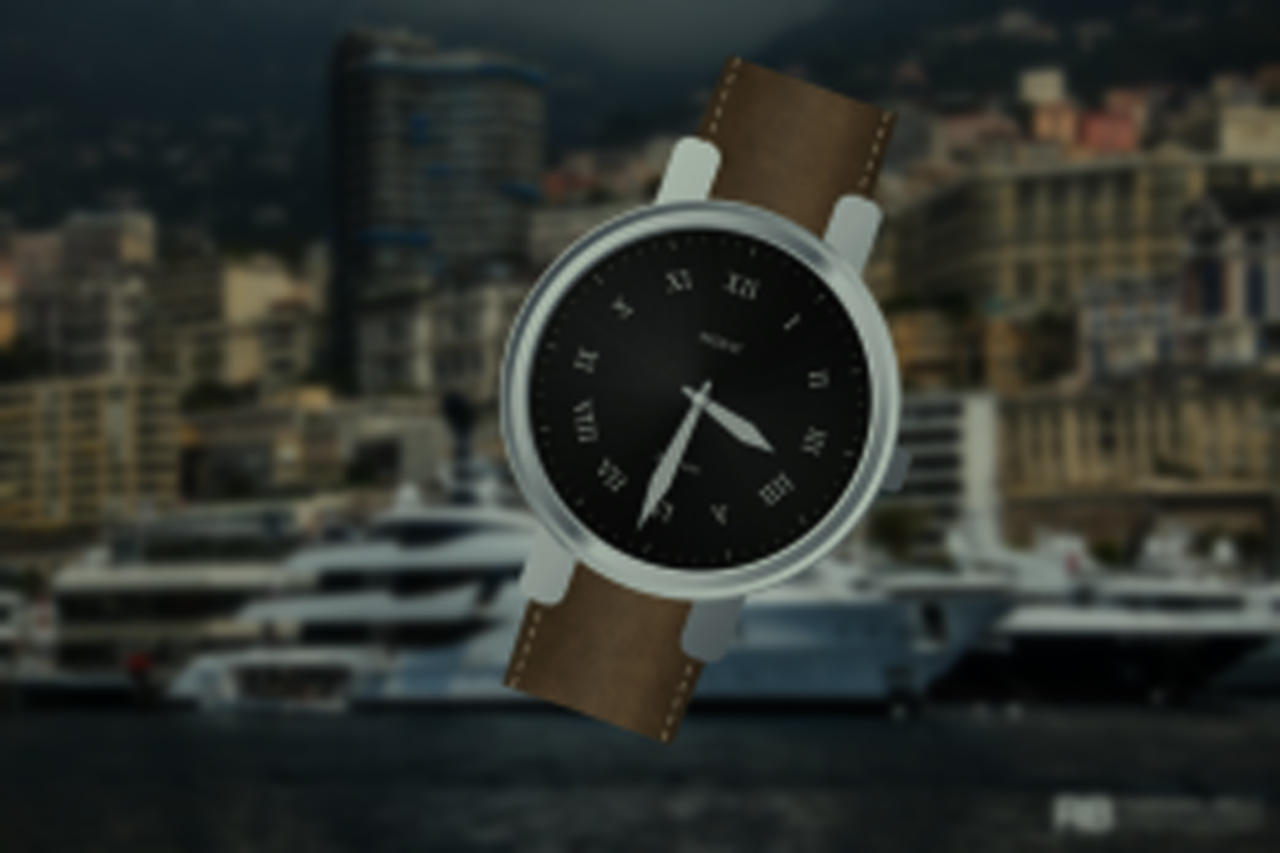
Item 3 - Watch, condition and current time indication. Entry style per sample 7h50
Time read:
3h31
